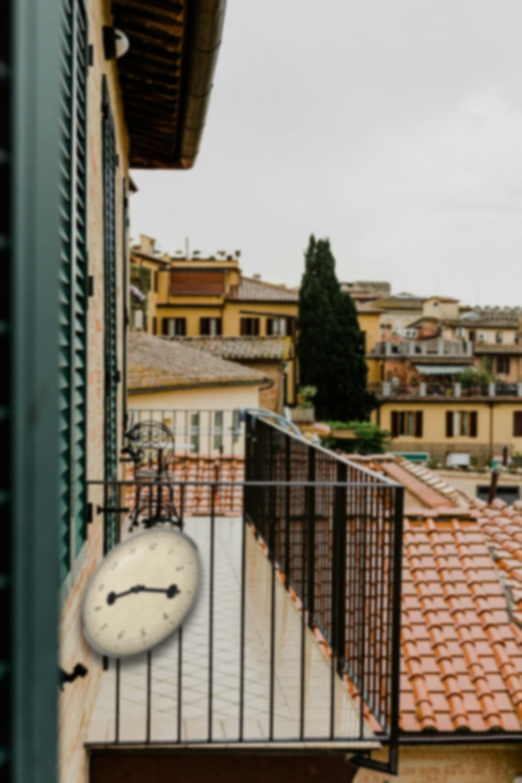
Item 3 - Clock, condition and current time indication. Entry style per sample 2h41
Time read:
8h15
